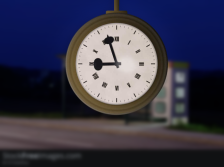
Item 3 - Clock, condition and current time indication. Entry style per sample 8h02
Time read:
8h57
